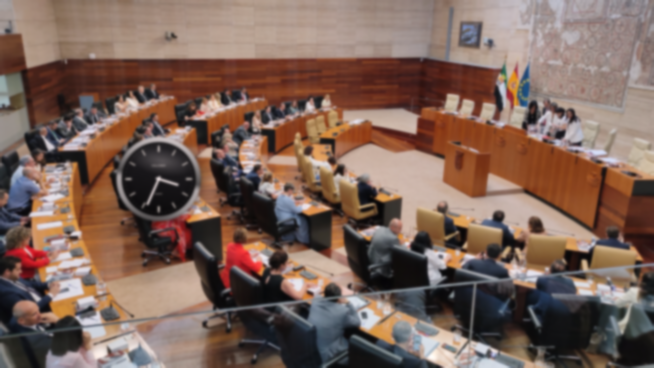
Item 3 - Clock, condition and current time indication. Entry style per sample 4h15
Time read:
3h34
